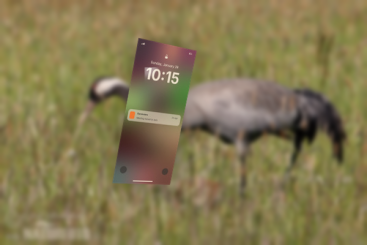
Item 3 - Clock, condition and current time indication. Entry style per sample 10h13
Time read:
10h15
